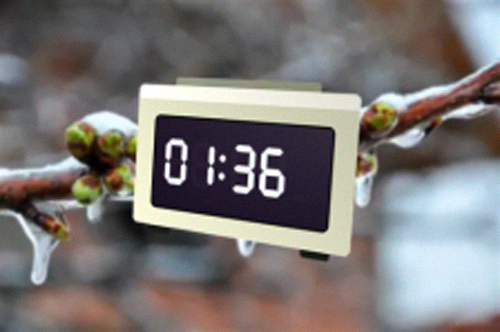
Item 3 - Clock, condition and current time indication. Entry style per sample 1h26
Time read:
1h36
